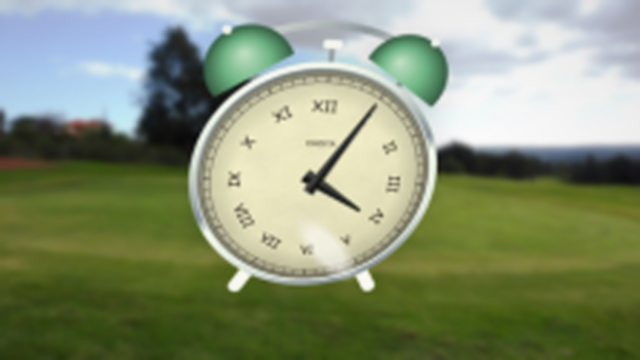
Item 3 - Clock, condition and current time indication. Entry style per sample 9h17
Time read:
4h05
